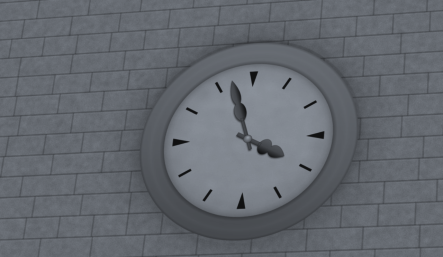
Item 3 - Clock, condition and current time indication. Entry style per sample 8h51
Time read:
3h57
